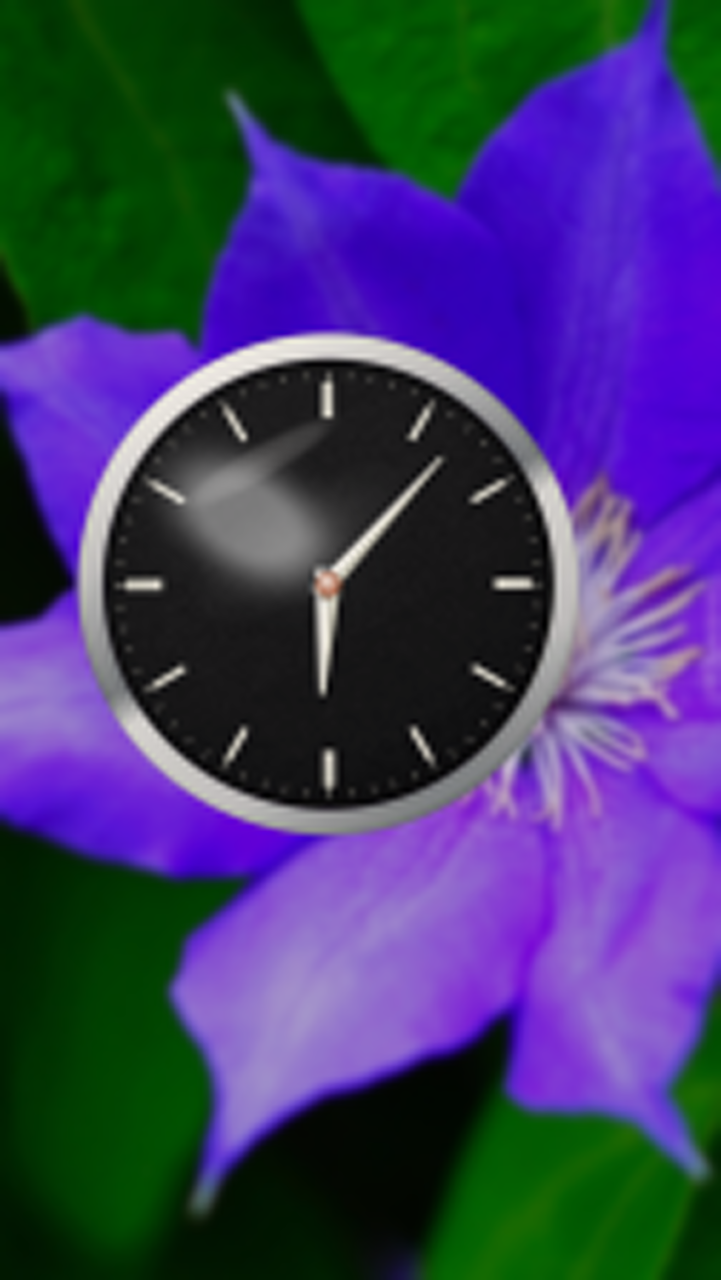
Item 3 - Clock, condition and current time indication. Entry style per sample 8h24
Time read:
6h07
